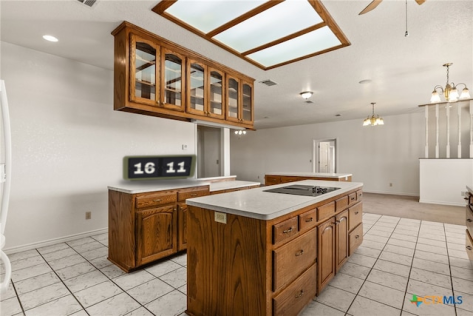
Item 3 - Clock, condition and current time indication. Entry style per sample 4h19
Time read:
16h11
